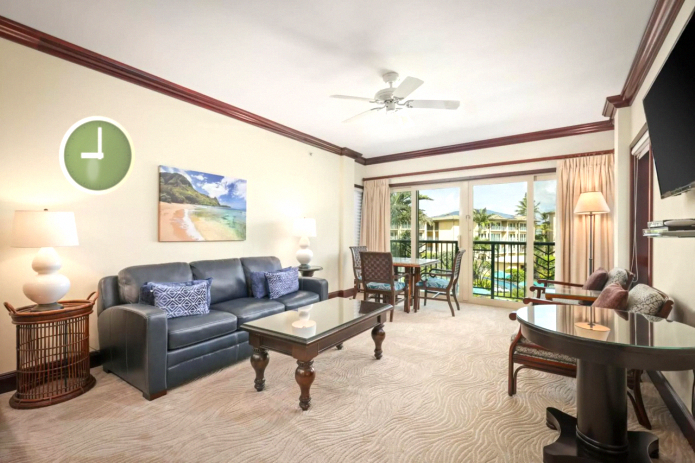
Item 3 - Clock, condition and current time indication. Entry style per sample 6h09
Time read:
9h00
